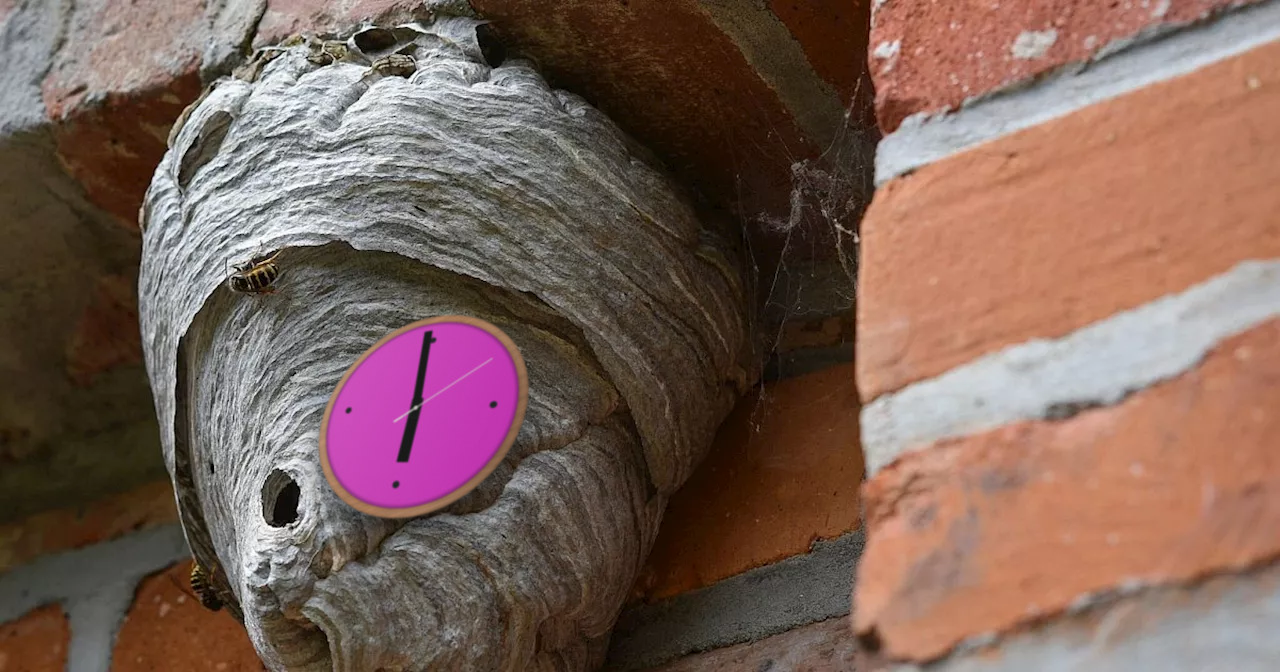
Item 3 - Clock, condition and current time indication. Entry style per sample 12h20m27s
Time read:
5h59m09s
